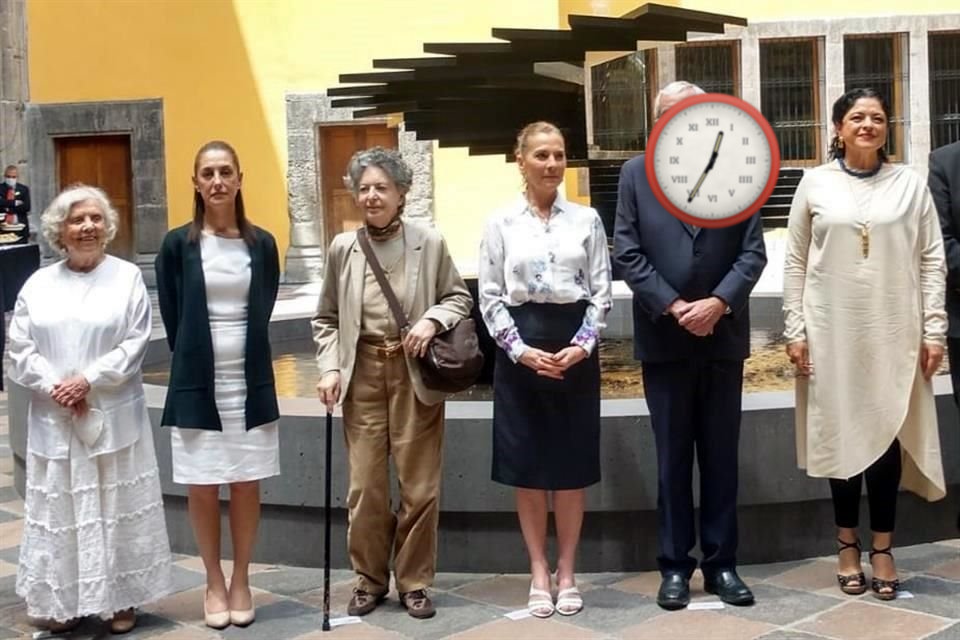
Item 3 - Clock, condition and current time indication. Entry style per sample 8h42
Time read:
12h35
